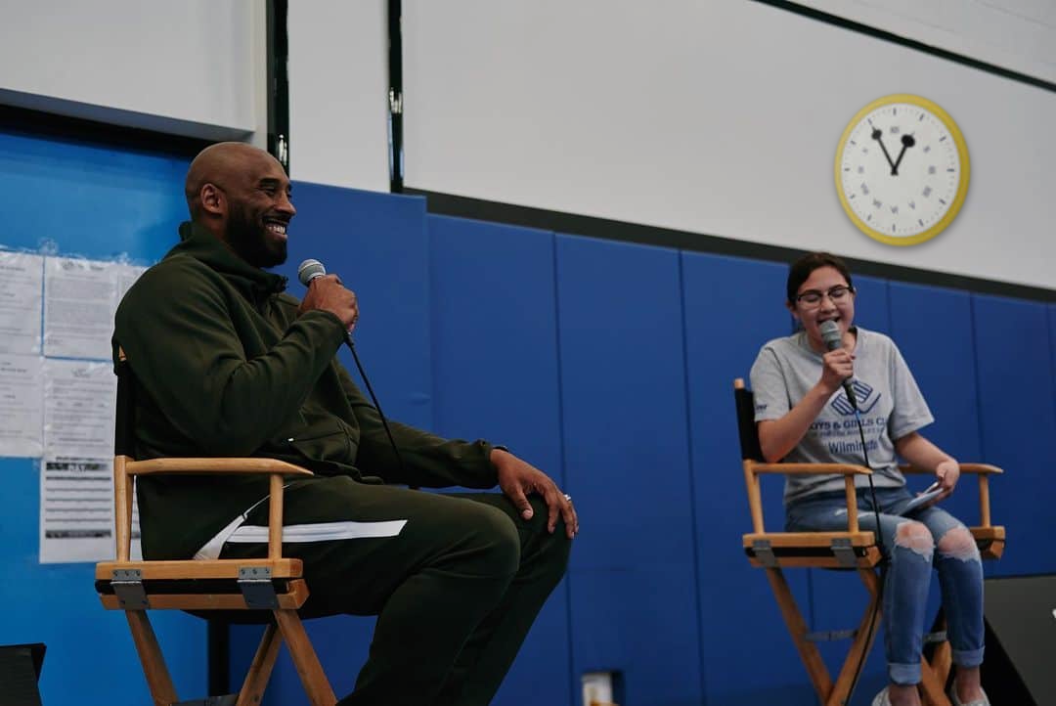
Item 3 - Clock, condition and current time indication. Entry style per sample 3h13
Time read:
12h55
